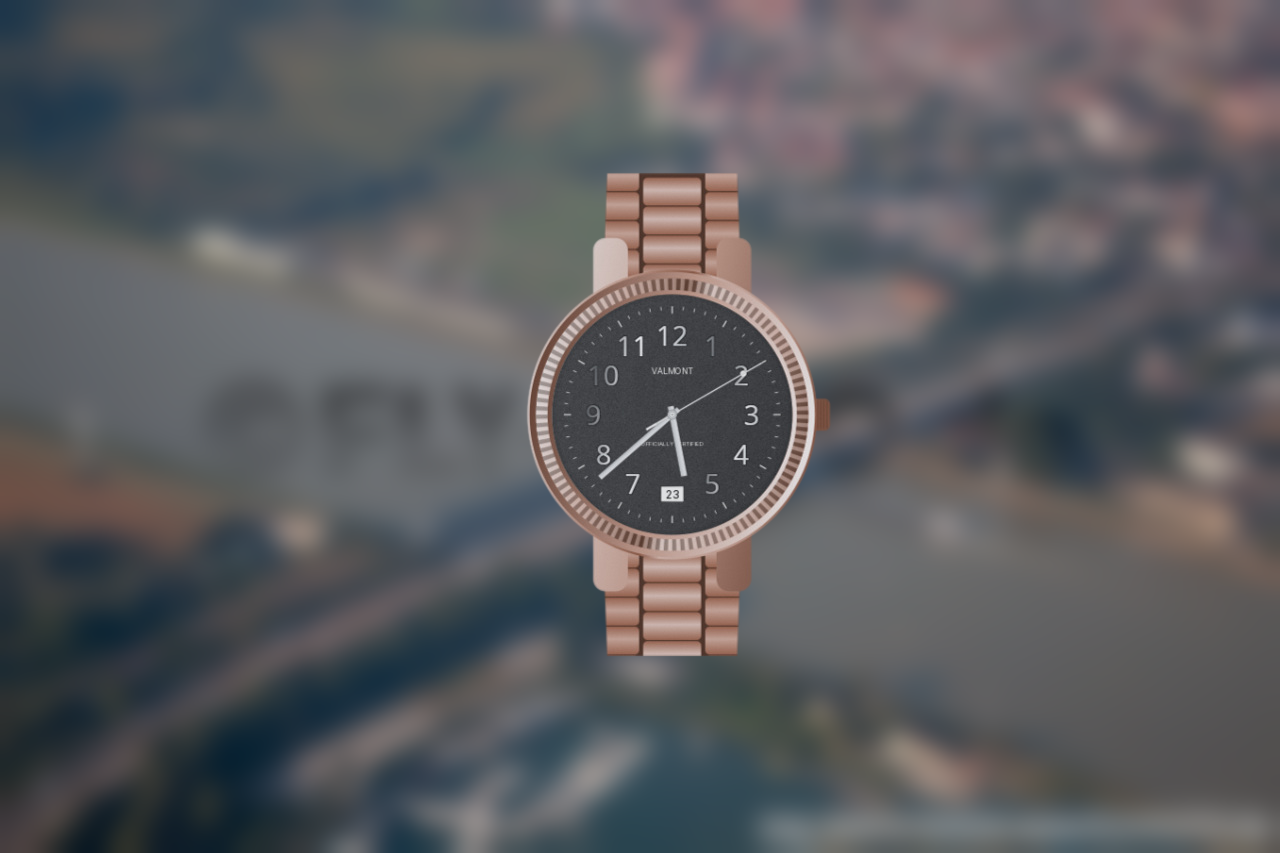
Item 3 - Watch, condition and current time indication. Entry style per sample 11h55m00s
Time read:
5h38m10s
